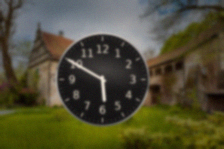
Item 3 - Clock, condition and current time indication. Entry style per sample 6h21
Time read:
5h50
